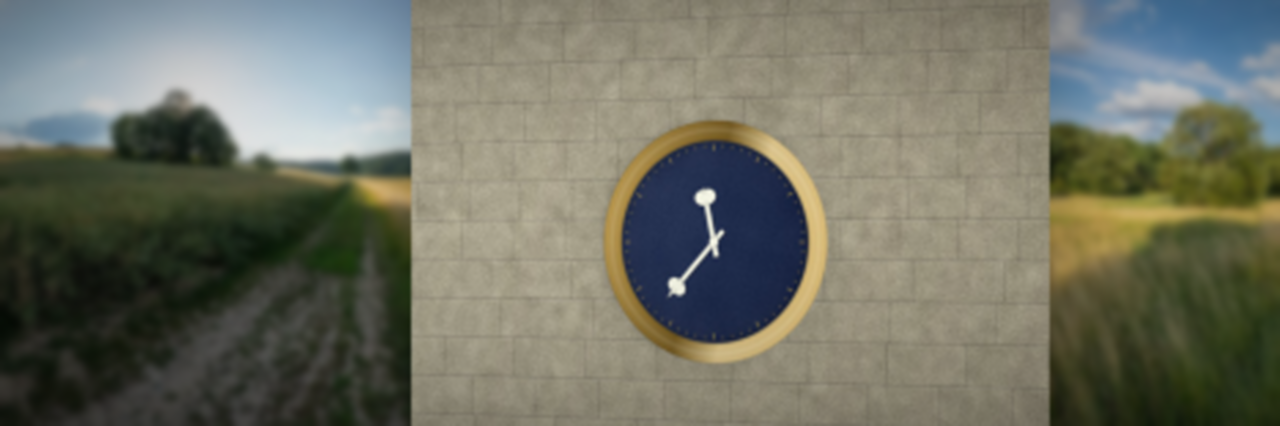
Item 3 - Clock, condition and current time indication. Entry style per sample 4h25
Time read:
11h37
